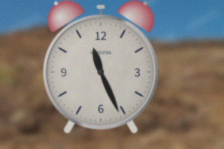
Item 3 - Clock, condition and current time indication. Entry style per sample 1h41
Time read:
11h26
